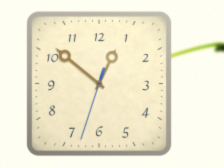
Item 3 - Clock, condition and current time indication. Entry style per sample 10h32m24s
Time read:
12h51m33s
